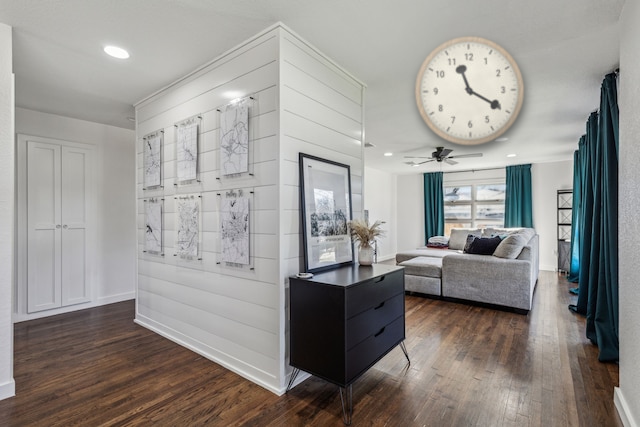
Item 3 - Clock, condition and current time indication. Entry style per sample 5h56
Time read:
11h20
